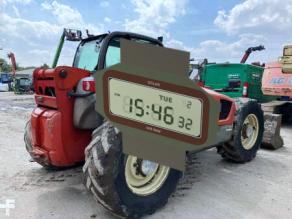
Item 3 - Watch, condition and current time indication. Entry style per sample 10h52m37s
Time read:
15h46m32s
